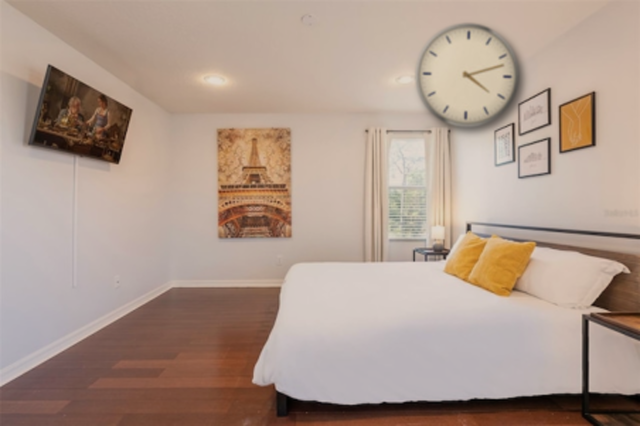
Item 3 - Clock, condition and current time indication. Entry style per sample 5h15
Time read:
4h12
